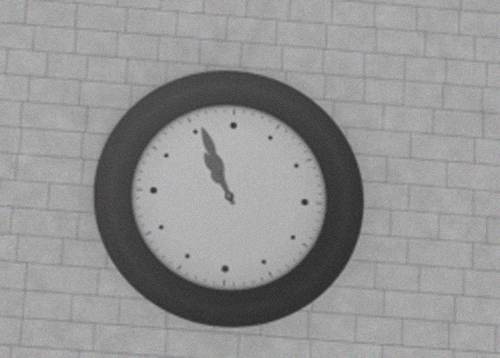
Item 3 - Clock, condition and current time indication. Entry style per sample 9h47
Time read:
10h56
